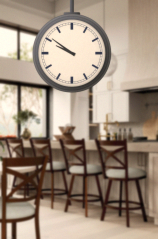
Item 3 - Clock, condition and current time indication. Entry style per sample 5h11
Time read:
9h51
